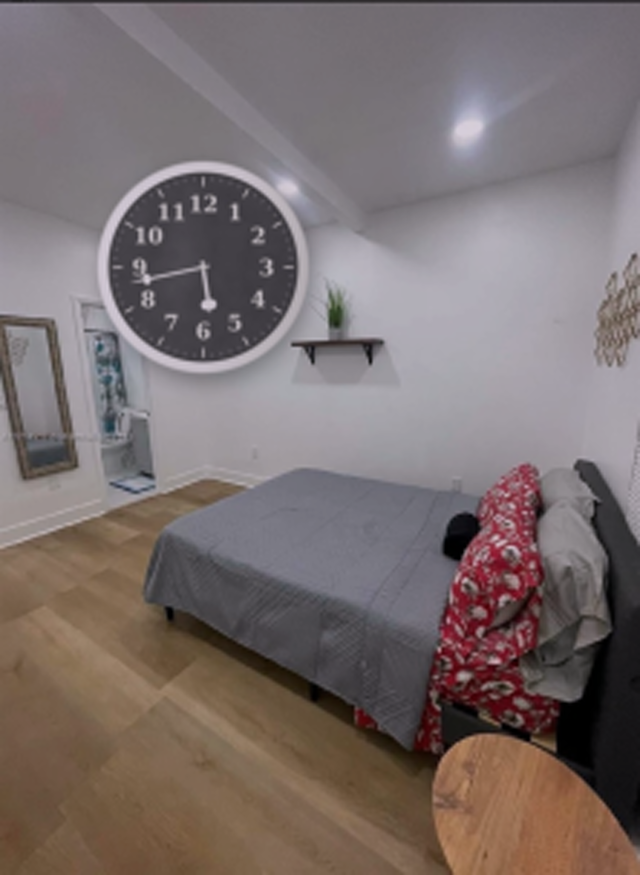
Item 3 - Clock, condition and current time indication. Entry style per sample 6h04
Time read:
5h43
